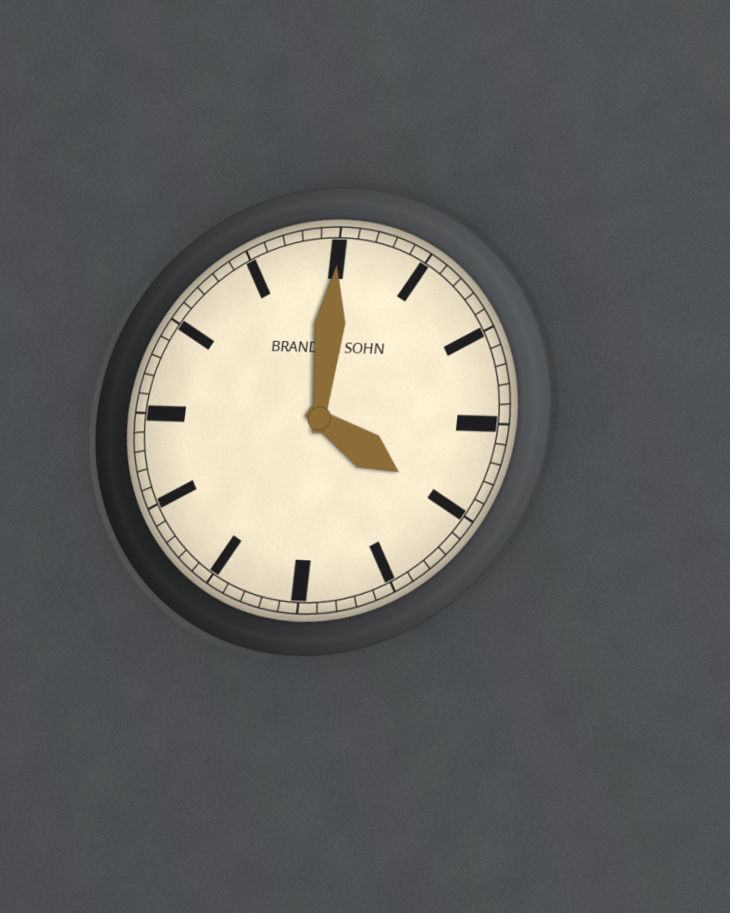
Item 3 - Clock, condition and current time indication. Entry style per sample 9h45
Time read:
4h00
